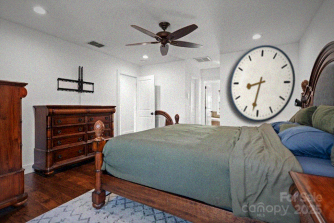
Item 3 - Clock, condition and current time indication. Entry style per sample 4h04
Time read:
8h32
